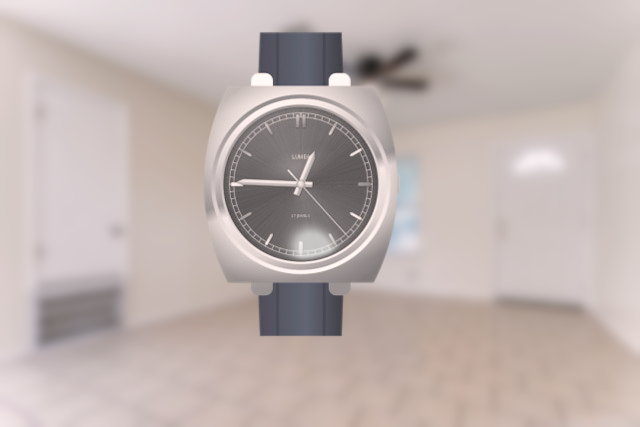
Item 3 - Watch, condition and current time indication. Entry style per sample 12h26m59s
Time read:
12h45m23s
